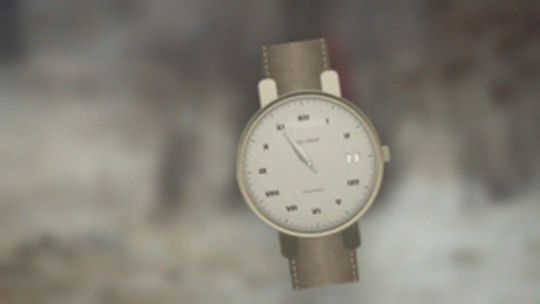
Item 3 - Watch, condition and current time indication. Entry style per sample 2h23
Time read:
10h55
